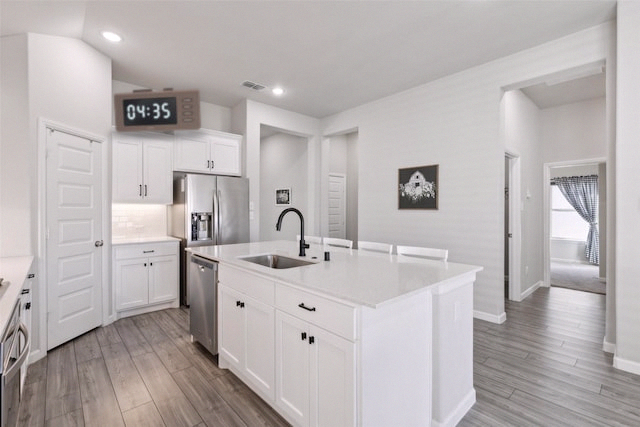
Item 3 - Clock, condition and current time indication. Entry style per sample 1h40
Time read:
4h35
